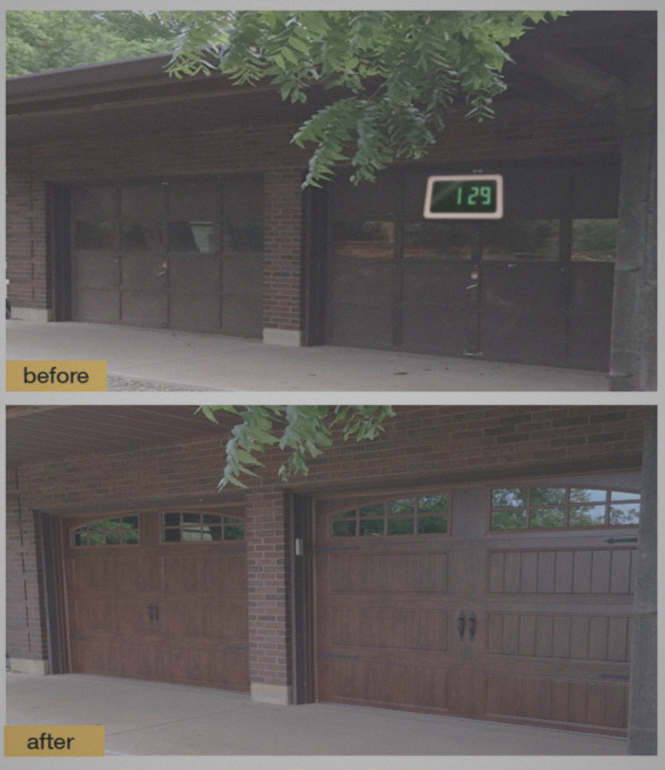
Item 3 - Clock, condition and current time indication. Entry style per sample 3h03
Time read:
1h29
